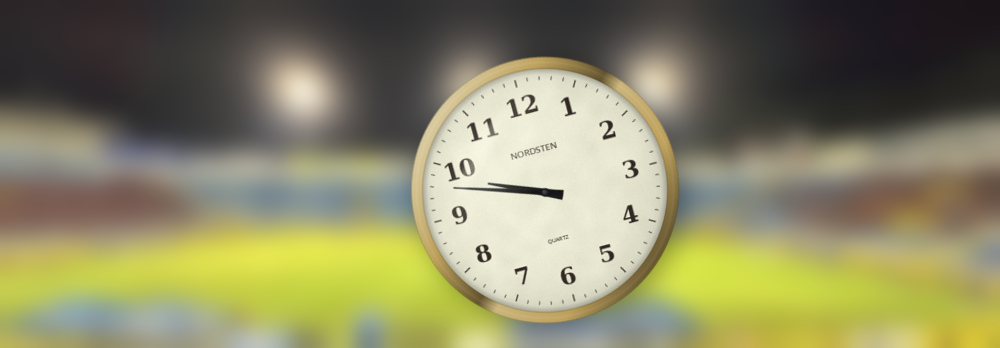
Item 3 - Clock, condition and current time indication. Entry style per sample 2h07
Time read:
9h48
